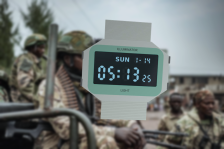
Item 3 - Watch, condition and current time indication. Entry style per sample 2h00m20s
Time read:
5h13m25s
